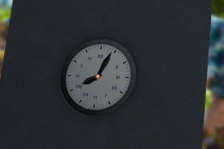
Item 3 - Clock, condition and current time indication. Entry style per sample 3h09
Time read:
8h04
